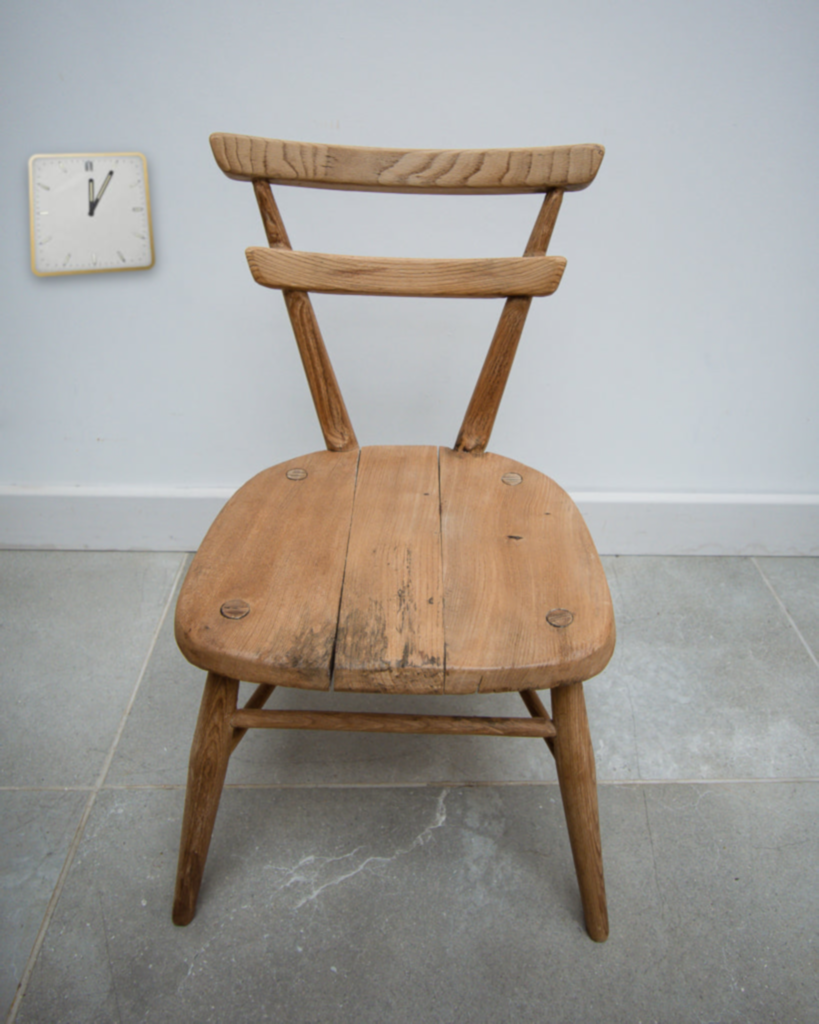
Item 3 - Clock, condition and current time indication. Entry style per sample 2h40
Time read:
12h05
